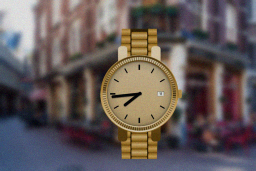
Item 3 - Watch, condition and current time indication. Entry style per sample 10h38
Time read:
7h44
